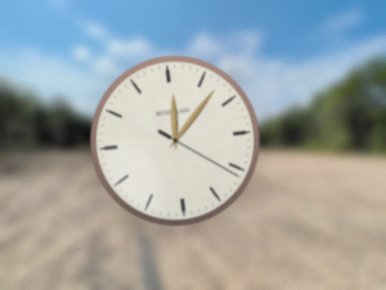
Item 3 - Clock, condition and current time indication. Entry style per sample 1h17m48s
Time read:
12h07m21s
